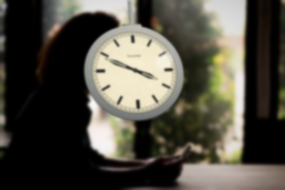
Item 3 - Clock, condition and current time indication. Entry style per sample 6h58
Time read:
3h49
